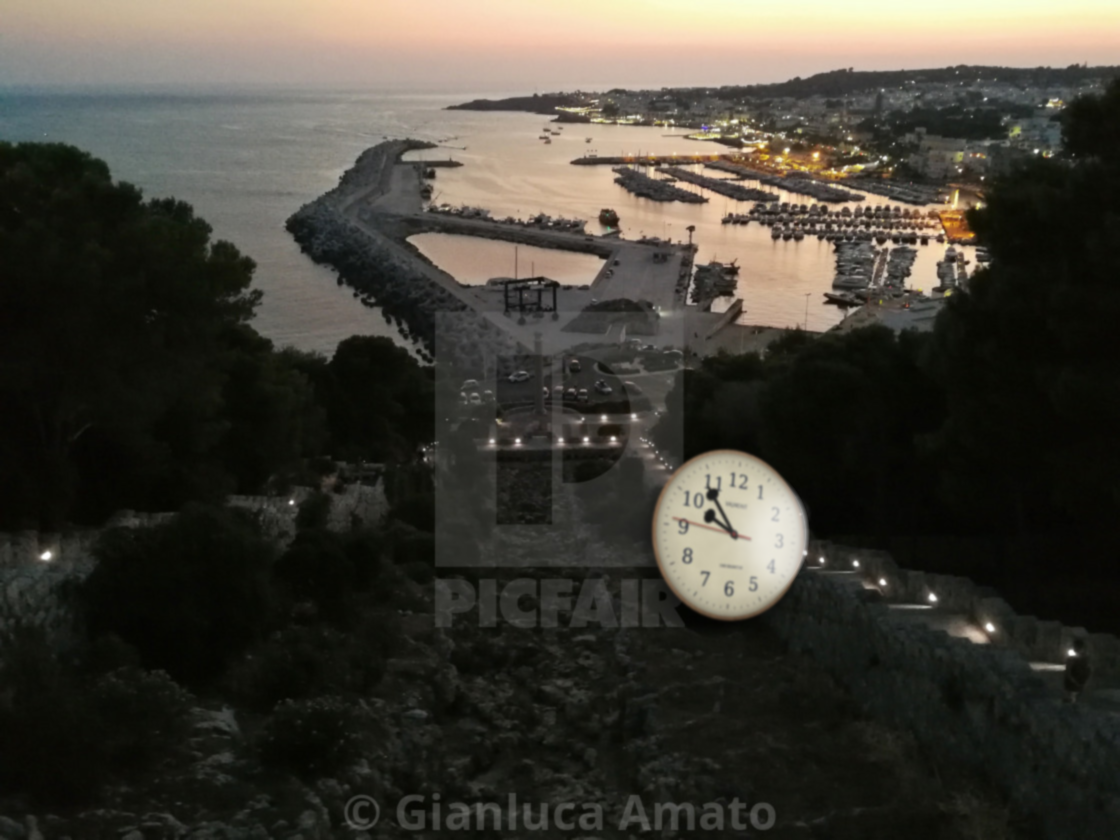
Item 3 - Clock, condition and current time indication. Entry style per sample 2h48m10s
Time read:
9h53m46s
